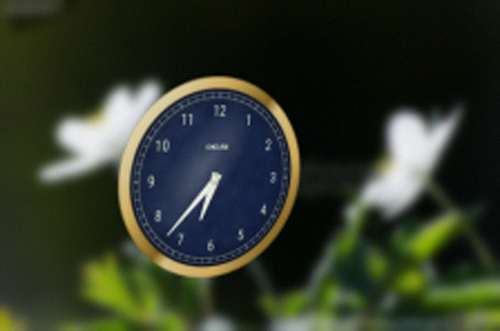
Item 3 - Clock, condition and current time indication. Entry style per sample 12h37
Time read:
6h37
